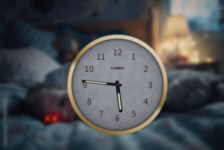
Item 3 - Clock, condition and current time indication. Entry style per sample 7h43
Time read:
5h46
